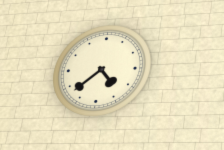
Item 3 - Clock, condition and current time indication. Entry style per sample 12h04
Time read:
4h38
